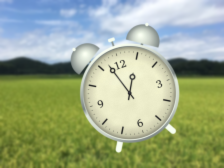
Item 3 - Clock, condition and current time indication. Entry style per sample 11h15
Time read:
12h57
